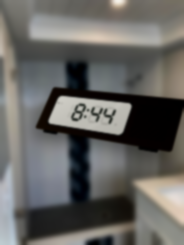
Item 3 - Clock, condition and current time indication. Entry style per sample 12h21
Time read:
8h44
